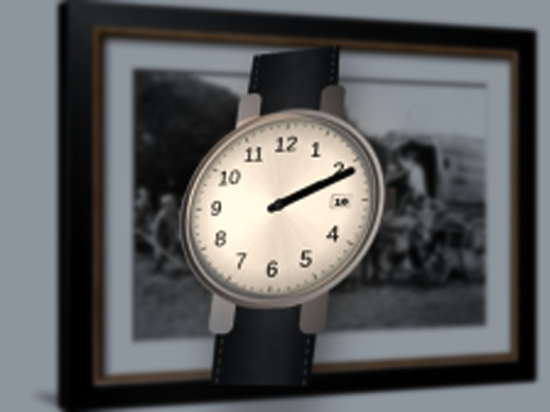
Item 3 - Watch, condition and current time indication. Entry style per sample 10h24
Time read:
2h11
